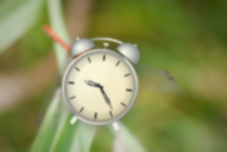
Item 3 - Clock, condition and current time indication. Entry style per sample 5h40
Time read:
9h24
